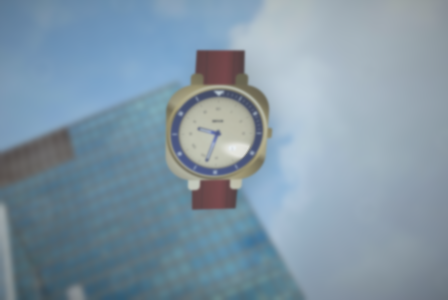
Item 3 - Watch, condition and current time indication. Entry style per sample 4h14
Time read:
9h33
